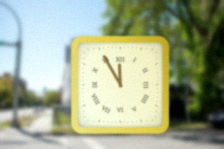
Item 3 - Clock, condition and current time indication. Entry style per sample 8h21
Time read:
11h55
